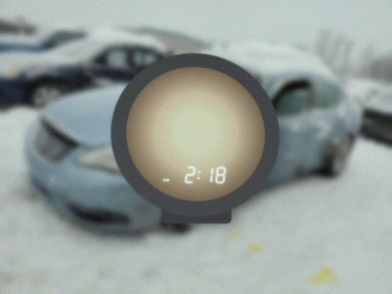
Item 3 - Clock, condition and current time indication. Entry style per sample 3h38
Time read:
2h18
